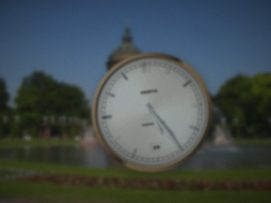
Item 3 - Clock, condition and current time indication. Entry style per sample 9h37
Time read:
5h25
